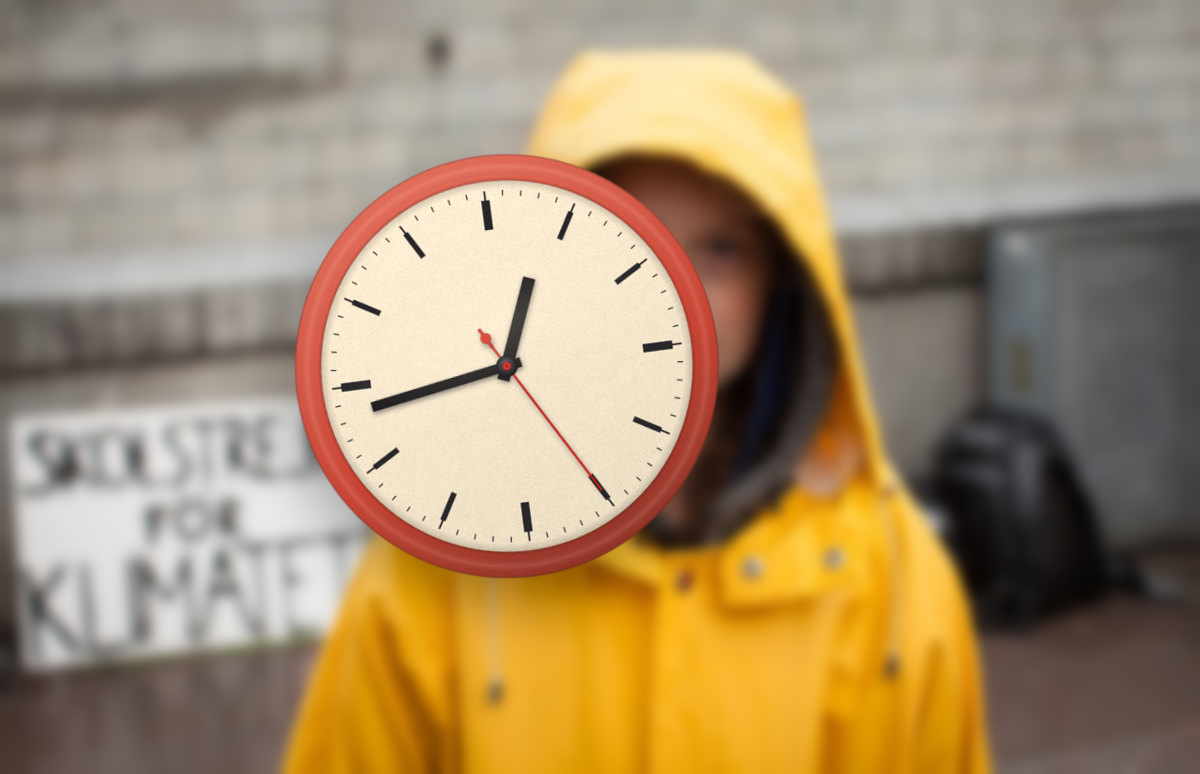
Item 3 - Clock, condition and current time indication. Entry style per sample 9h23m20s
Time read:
12h43m25s
